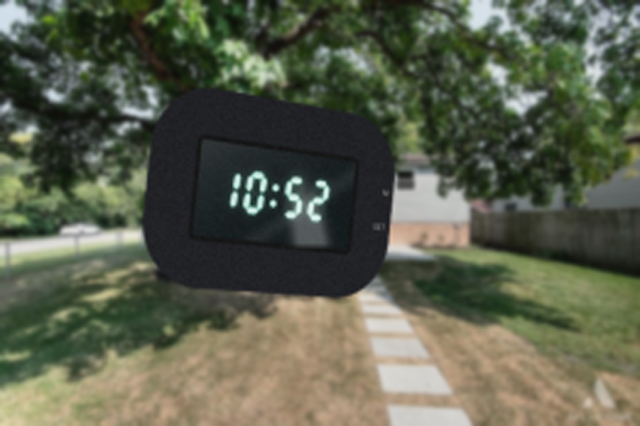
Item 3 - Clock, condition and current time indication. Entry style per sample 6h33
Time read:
10h52
